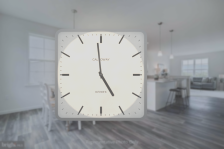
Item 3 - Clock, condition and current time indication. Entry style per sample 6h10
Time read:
4h59
